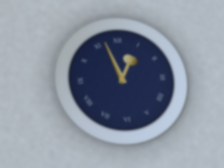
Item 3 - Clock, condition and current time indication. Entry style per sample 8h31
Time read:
12h57
